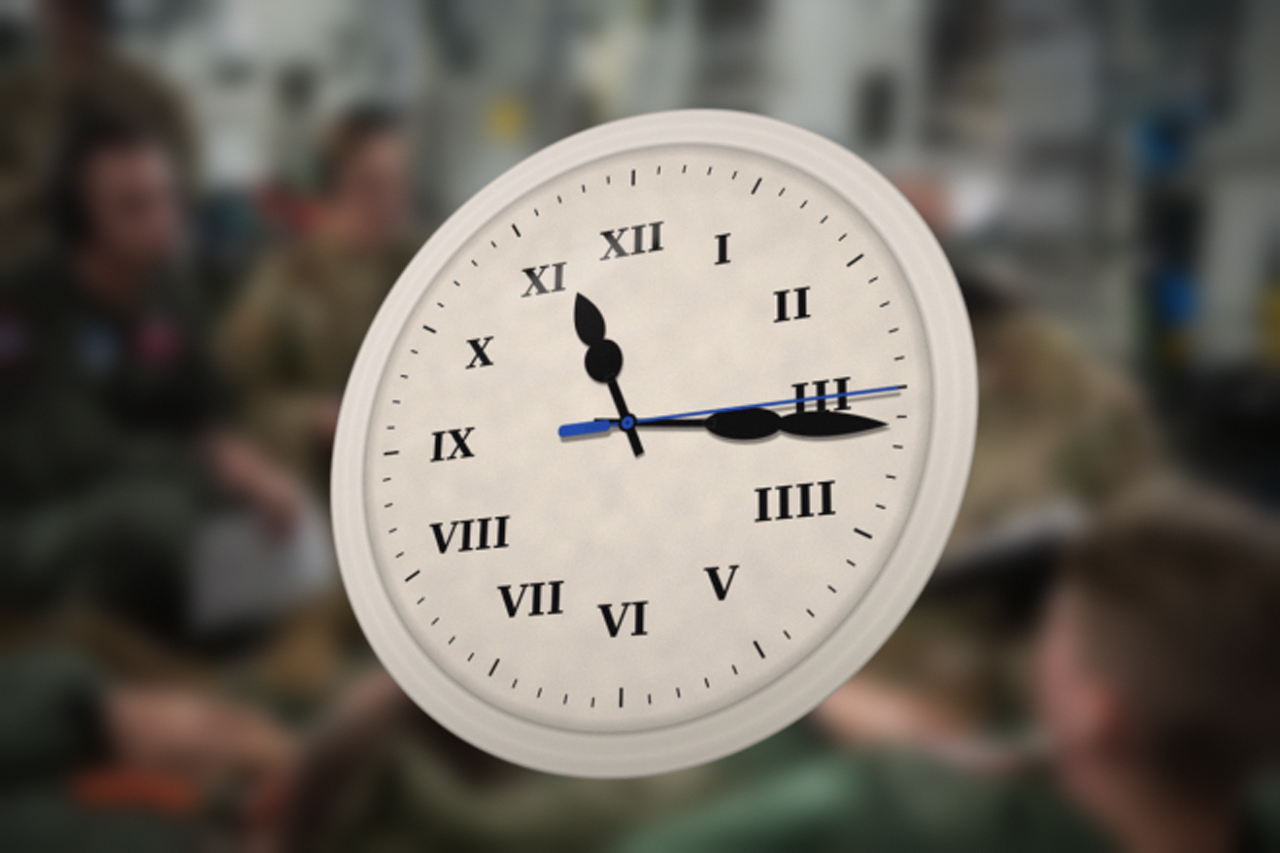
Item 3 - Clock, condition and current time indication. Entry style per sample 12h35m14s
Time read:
11h16m15s
